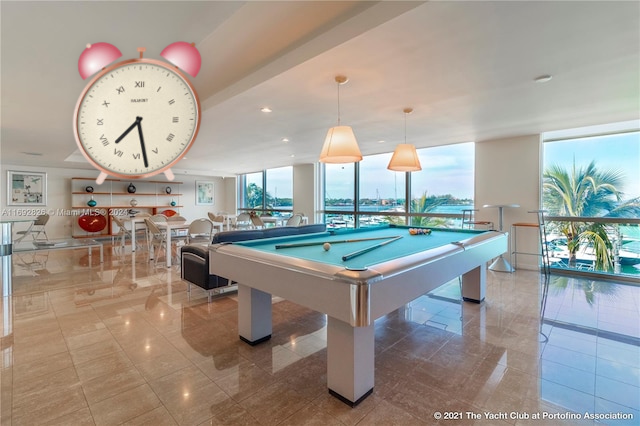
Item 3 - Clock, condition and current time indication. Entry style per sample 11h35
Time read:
7h28
